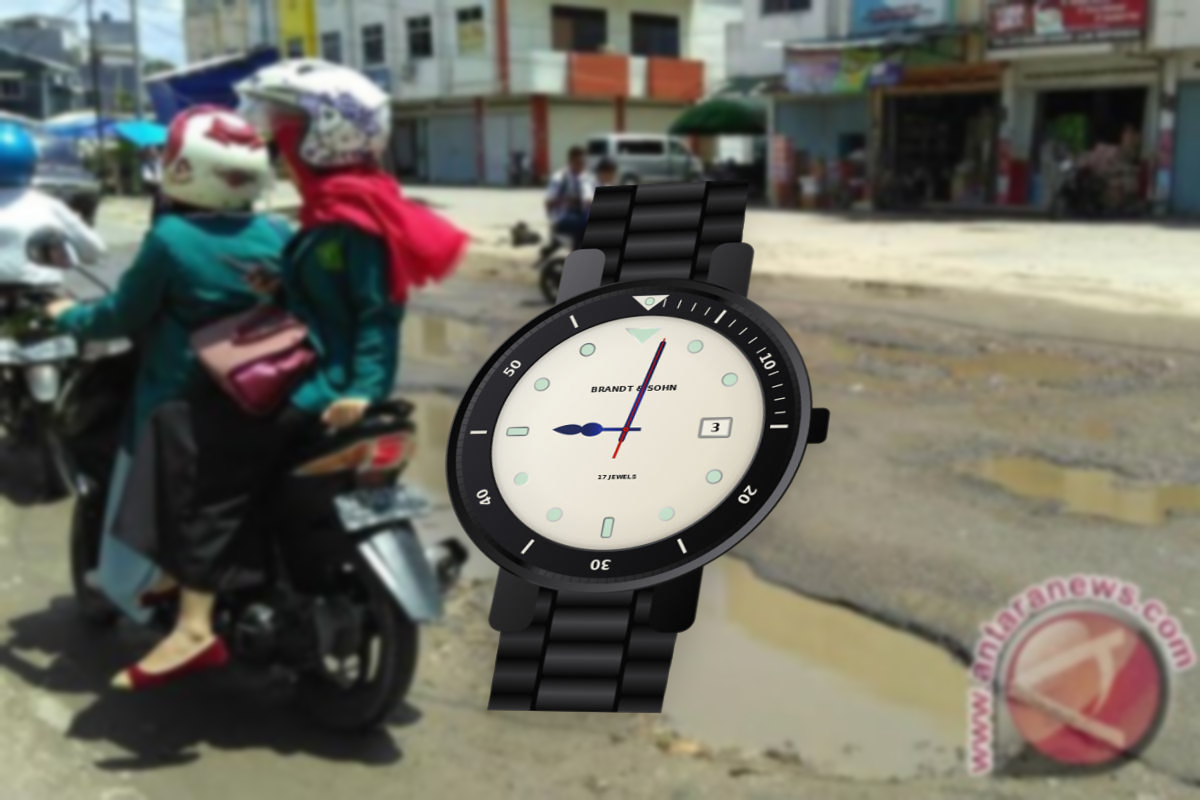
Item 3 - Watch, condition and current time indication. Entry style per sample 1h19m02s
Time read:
9h02m02s
